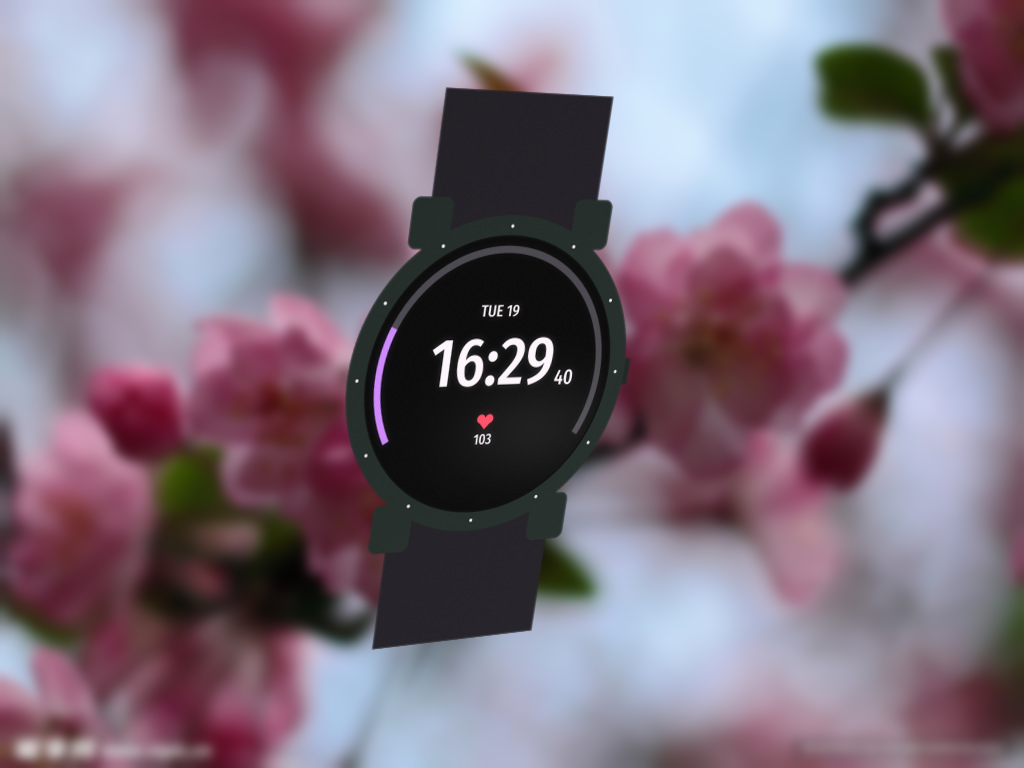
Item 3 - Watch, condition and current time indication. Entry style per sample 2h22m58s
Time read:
16h29m40s
